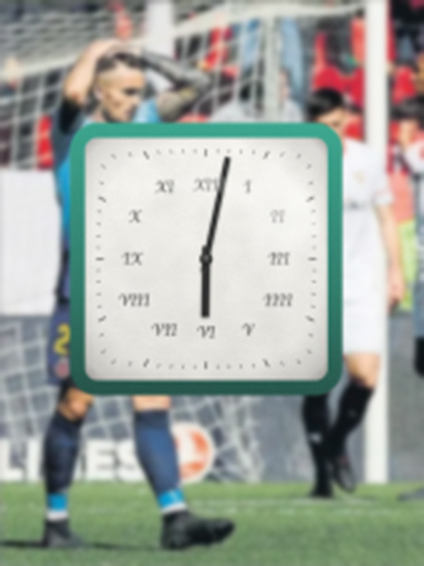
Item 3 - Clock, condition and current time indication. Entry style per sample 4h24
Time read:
6h02
